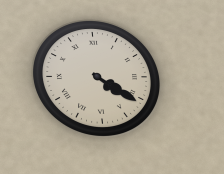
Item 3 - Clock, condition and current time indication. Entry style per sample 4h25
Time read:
4h21
